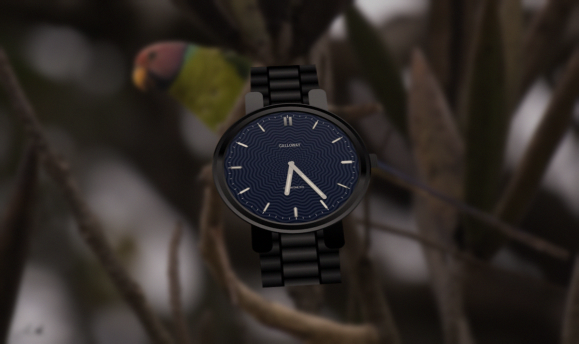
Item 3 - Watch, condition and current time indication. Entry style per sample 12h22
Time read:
6h24
